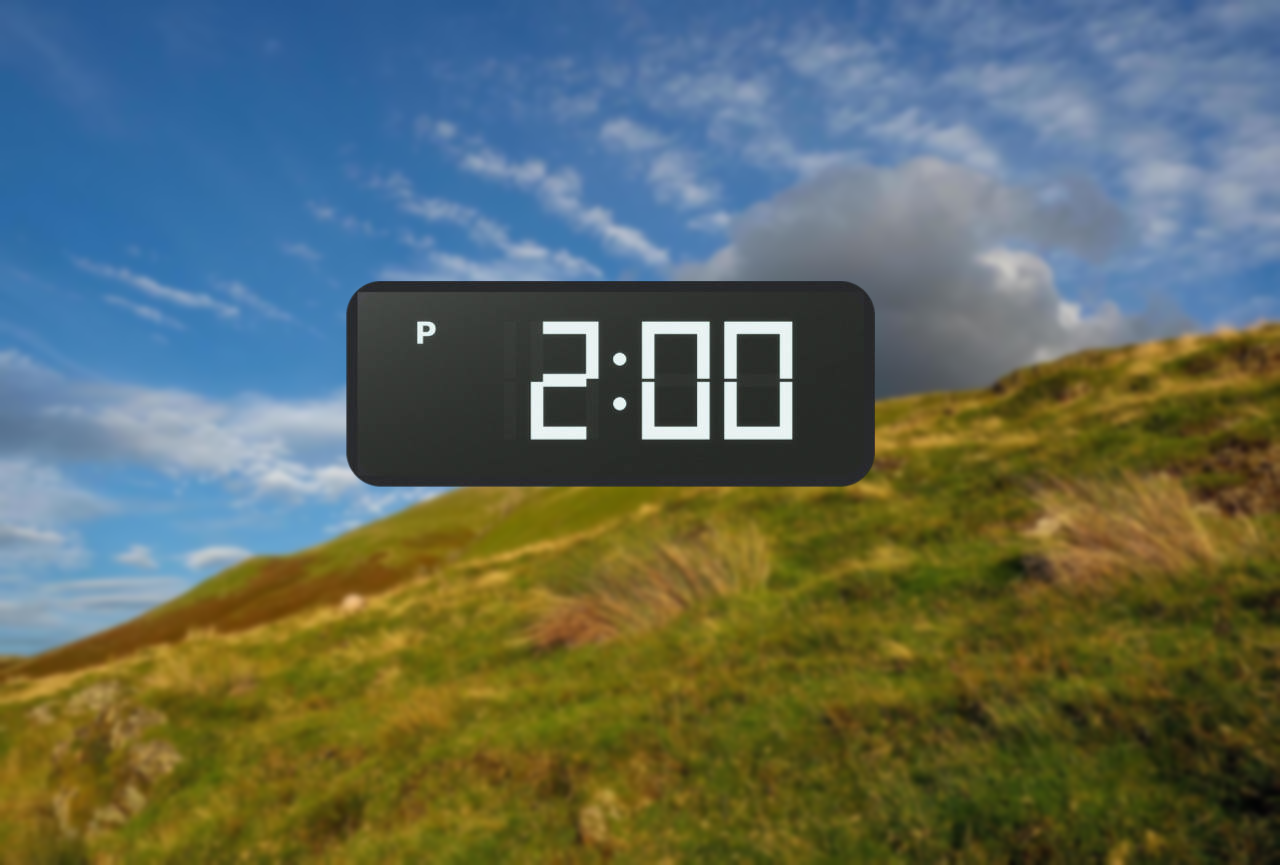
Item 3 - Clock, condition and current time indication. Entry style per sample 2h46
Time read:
2h00
